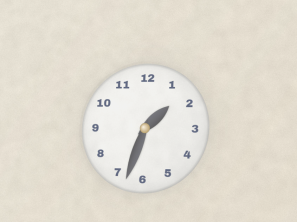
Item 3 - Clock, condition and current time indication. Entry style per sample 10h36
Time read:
1h33
